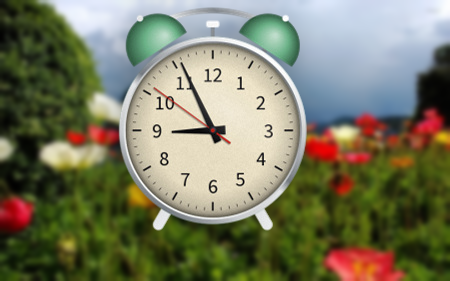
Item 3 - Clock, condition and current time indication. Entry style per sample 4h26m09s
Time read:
8h55m51s
